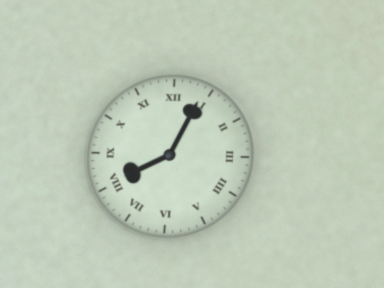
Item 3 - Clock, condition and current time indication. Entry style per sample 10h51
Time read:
8h04
